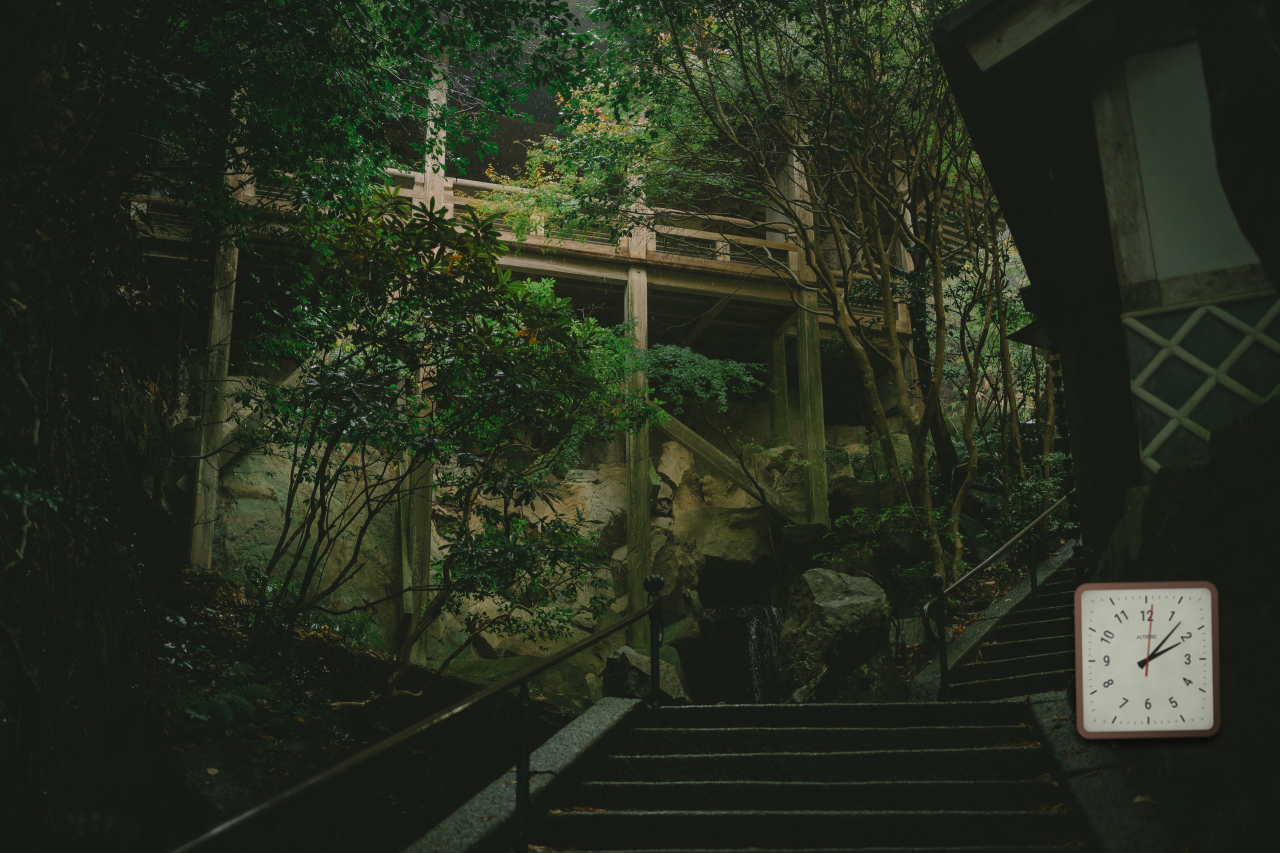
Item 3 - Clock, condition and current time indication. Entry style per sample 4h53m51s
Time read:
2h07m01s
